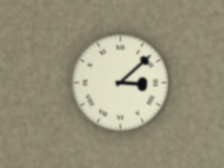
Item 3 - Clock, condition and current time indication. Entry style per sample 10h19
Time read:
3h08
